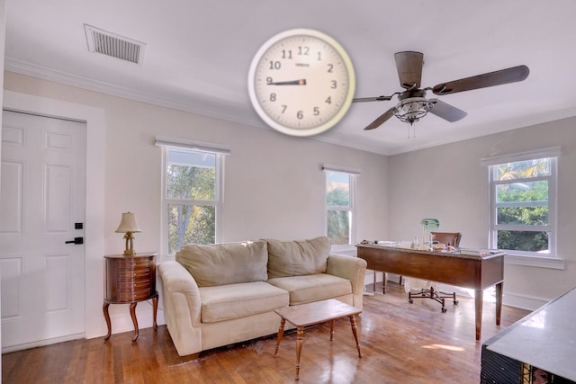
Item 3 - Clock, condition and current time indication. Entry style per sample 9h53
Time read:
8h44
